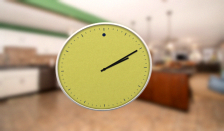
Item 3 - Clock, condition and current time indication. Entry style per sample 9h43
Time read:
2h10
